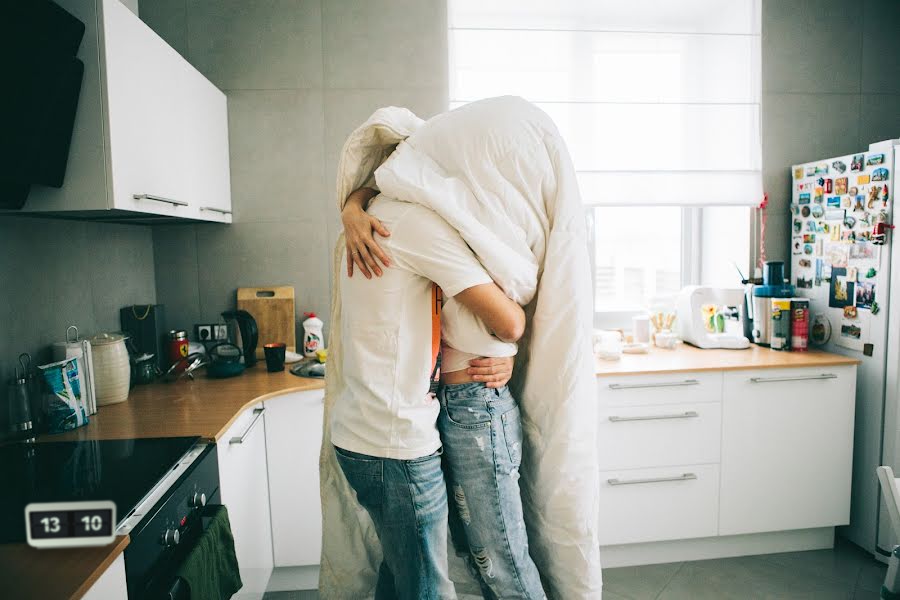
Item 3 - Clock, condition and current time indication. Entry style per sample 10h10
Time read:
13h10
